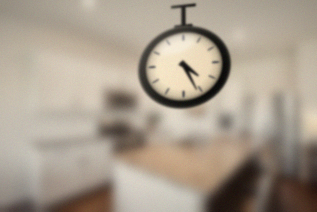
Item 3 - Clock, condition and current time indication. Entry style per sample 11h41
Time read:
4h26
